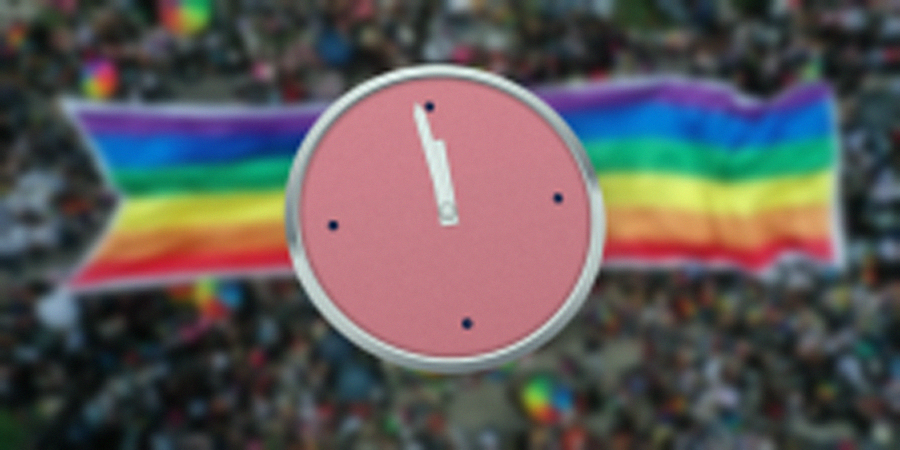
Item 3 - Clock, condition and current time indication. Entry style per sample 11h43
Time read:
11h59
